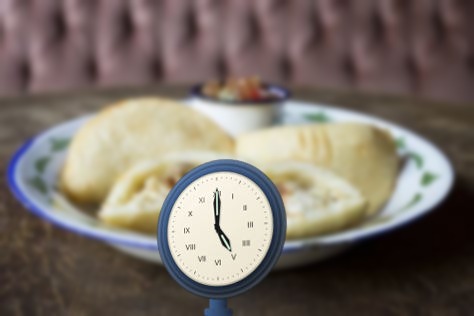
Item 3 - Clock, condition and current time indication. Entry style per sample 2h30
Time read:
5h00
